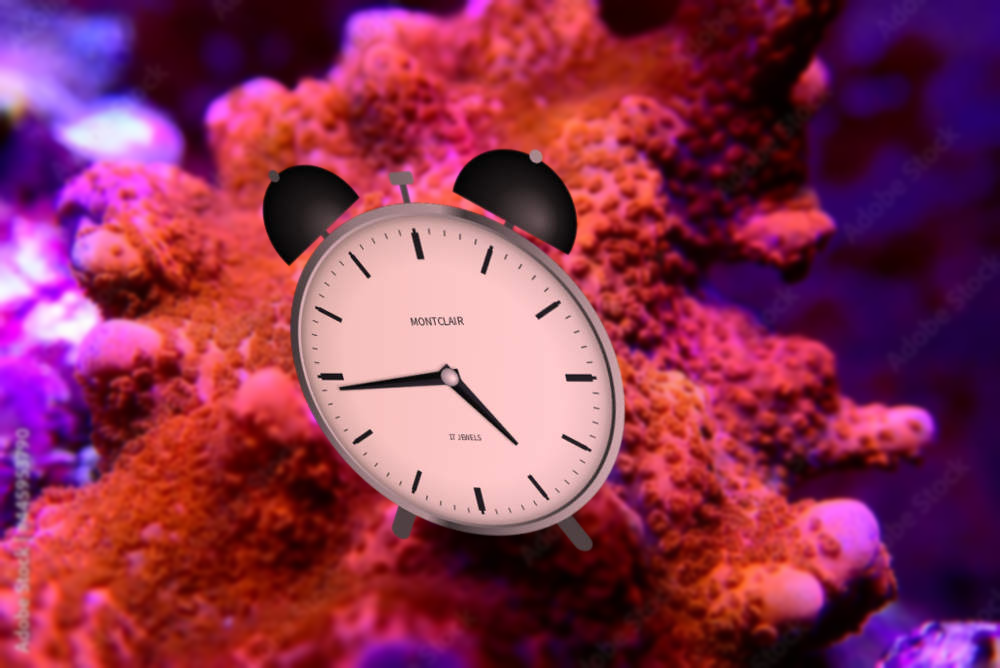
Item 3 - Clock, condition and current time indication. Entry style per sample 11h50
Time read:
4h44
